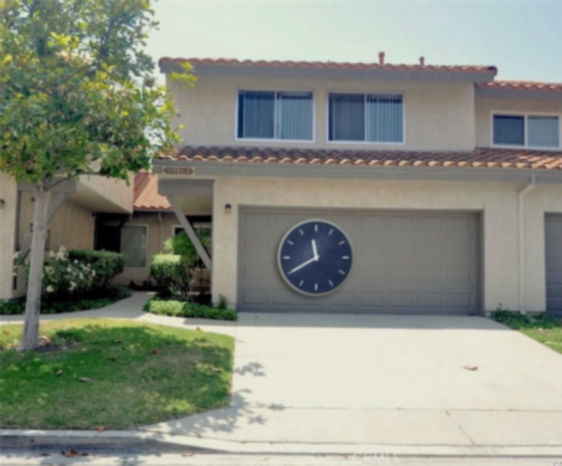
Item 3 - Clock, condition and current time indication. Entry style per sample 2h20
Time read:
11h40
